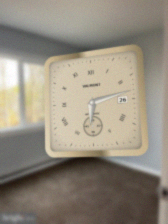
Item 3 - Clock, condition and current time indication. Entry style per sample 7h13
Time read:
6h13
